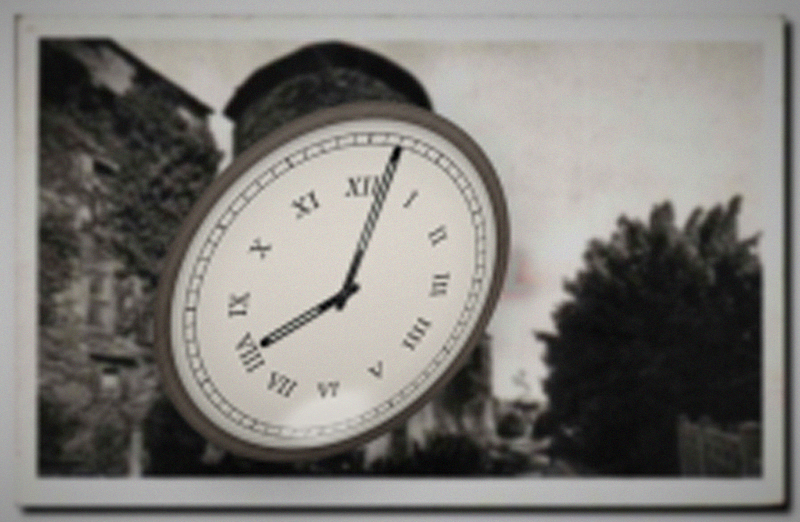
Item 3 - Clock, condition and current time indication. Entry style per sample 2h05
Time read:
8h02
